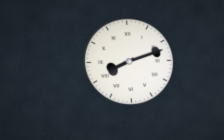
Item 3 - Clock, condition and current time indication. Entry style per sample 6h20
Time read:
8h12
